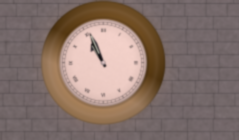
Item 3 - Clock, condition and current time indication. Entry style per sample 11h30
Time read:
10h56
